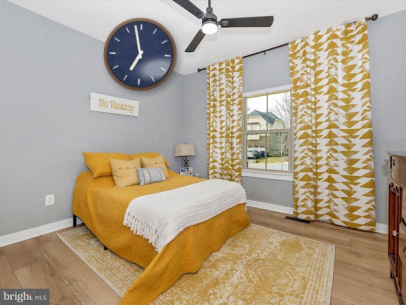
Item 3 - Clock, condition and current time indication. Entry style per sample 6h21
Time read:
6h58
